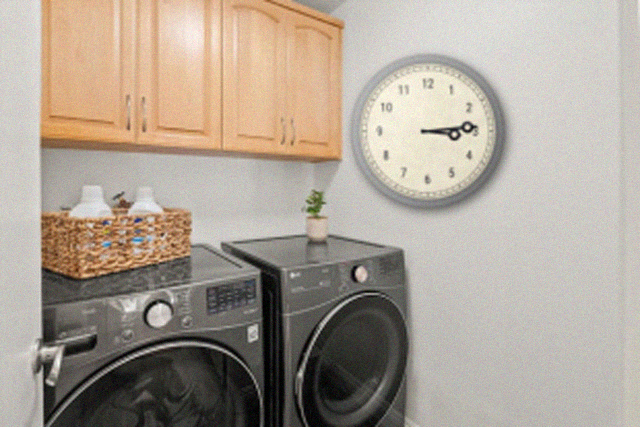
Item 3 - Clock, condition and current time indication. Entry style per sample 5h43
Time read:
3h14
